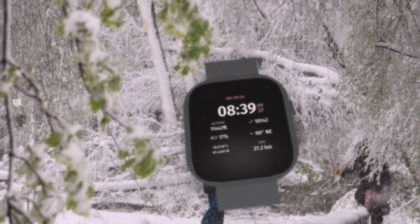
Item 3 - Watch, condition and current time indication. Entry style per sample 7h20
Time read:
8h39
